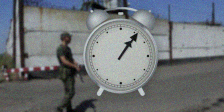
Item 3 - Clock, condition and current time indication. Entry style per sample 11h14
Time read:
1h06
